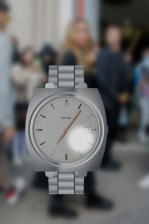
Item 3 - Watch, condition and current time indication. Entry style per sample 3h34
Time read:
7h06
